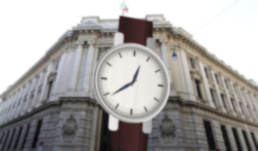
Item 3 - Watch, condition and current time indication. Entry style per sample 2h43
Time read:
12h39
